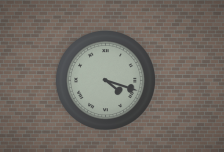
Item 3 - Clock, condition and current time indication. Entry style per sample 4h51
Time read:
4h18
